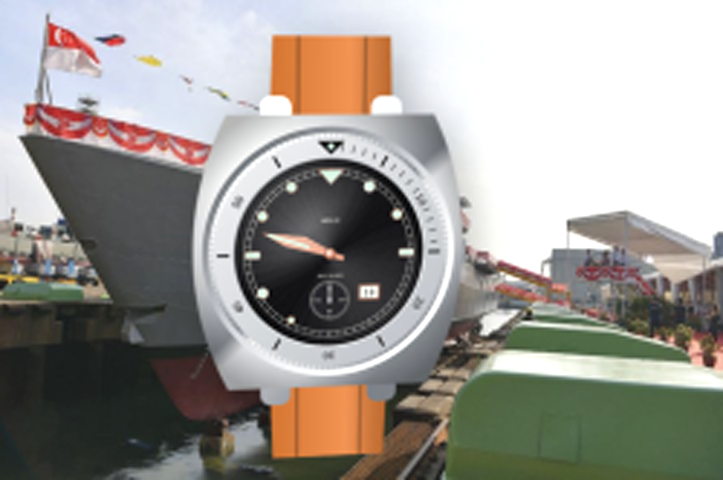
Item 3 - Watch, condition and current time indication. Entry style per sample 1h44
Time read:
9h48
